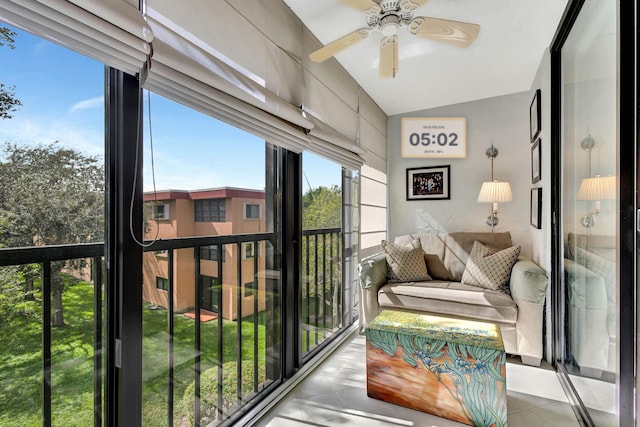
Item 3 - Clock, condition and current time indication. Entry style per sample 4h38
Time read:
5h02
